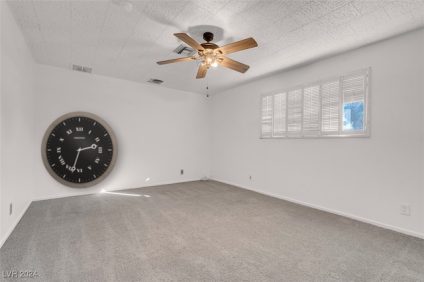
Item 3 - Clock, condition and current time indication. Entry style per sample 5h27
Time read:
2h33
